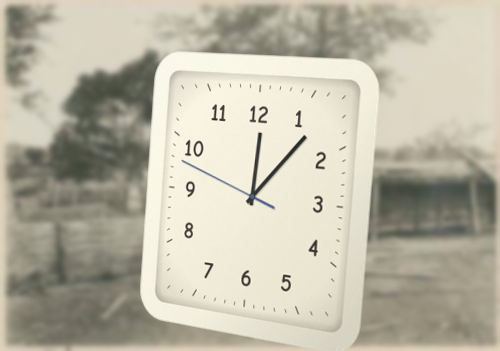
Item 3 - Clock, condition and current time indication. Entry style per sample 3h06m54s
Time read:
12h06m48s
